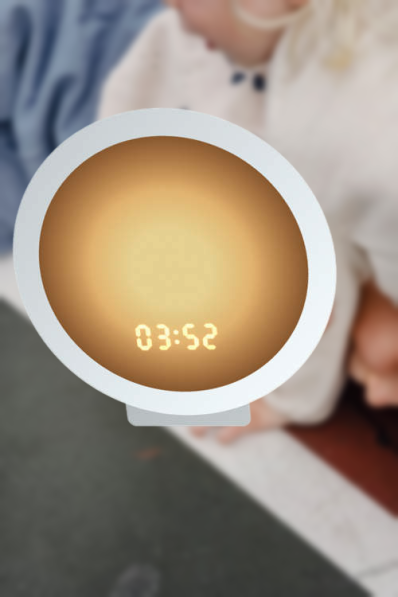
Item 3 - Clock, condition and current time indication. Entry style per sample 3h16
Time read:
3h52
